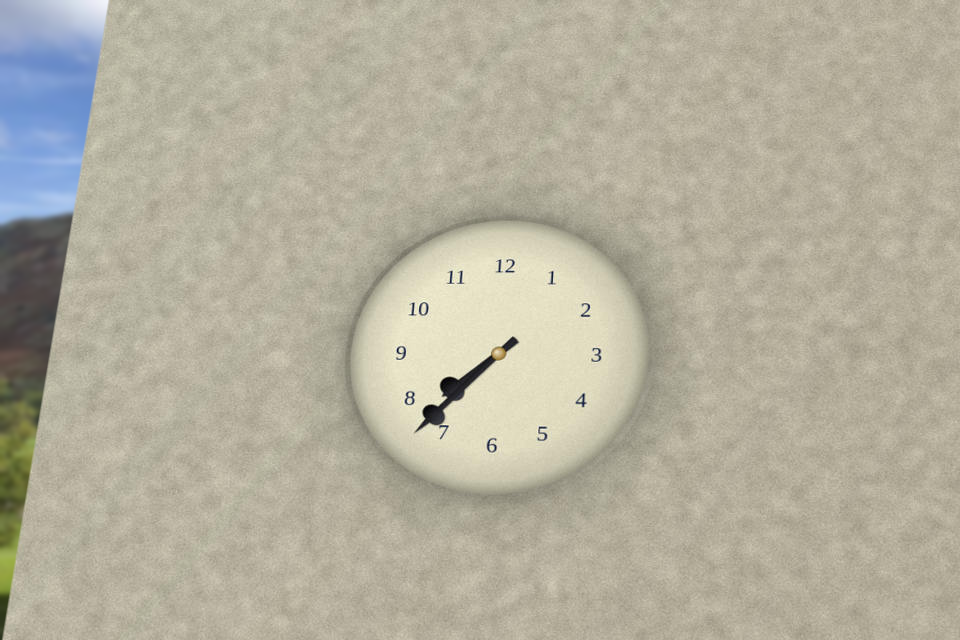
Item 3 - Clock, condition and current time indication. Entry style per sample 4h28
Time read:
7h37
